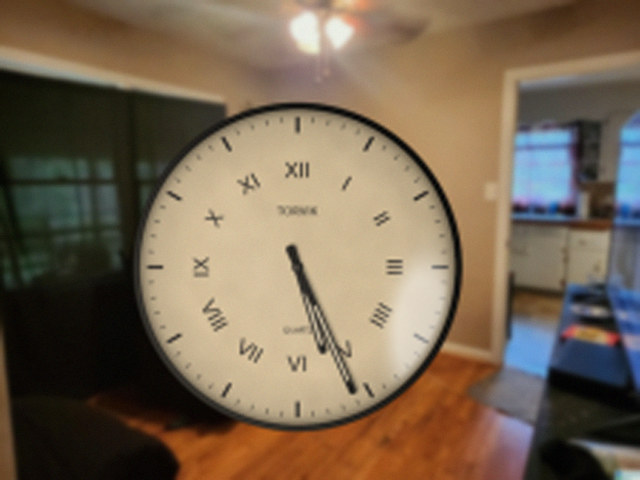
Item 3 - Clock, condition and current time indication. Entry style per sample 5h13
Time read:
5h26
